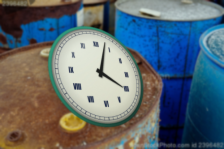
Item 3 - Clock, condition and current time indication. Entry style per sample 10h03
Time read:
4h03
